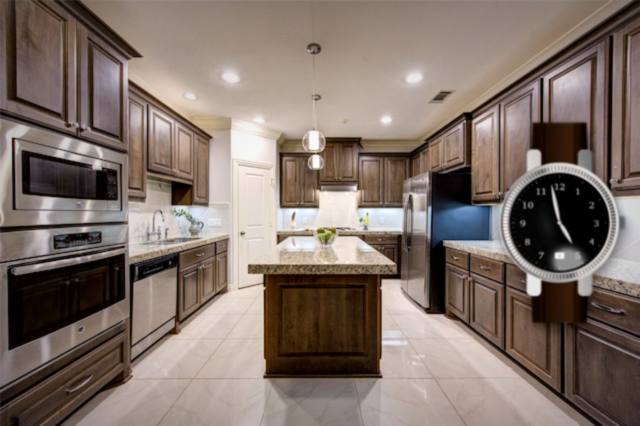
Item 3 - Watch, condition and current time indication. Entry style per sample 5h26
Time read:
4h58
